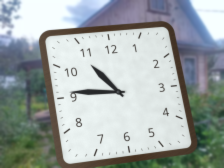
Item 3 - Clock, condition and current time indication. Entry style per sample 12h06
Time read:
10h46
